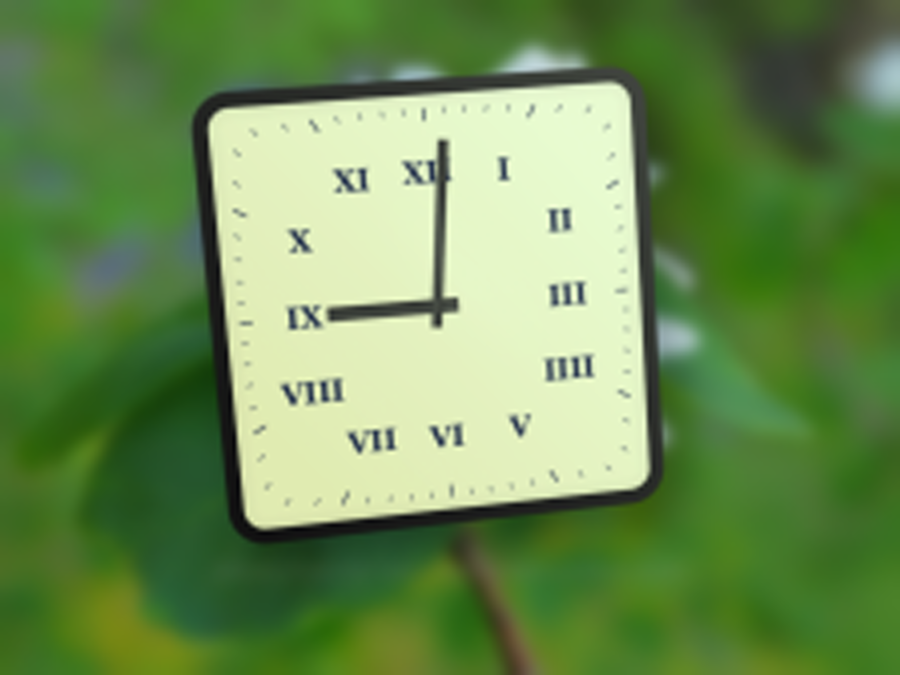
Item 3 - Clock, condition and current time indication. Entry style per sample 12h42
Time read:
9h01
